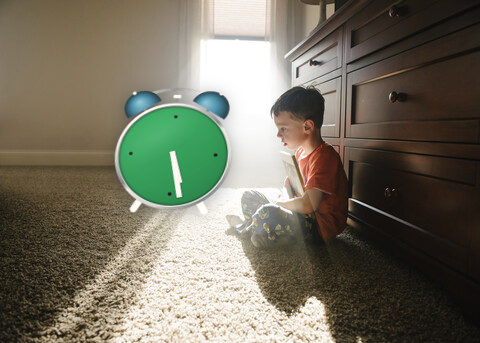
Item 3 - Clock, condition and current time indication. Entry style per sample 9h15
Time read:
5h28
